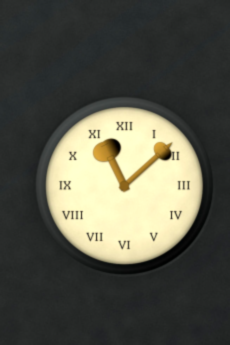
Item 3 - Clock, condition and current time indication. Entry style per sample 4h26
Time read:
11h08
